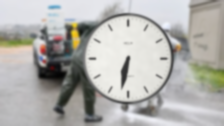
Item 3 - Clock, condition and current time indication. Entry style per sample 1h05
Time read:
6h32
